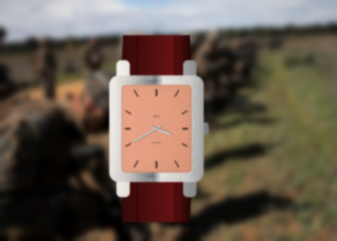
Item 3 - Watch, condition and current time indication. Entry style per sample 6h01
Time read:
3h40
